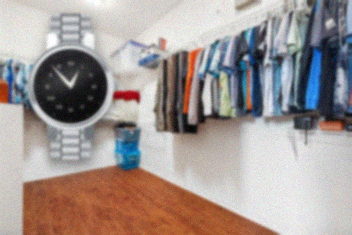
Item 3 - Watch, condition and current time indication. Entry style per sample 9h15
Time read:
12h53
